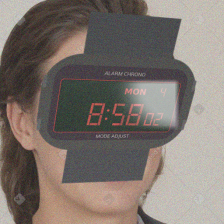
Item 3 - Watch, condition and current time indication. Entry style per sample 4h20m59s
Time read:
8h58m02s
